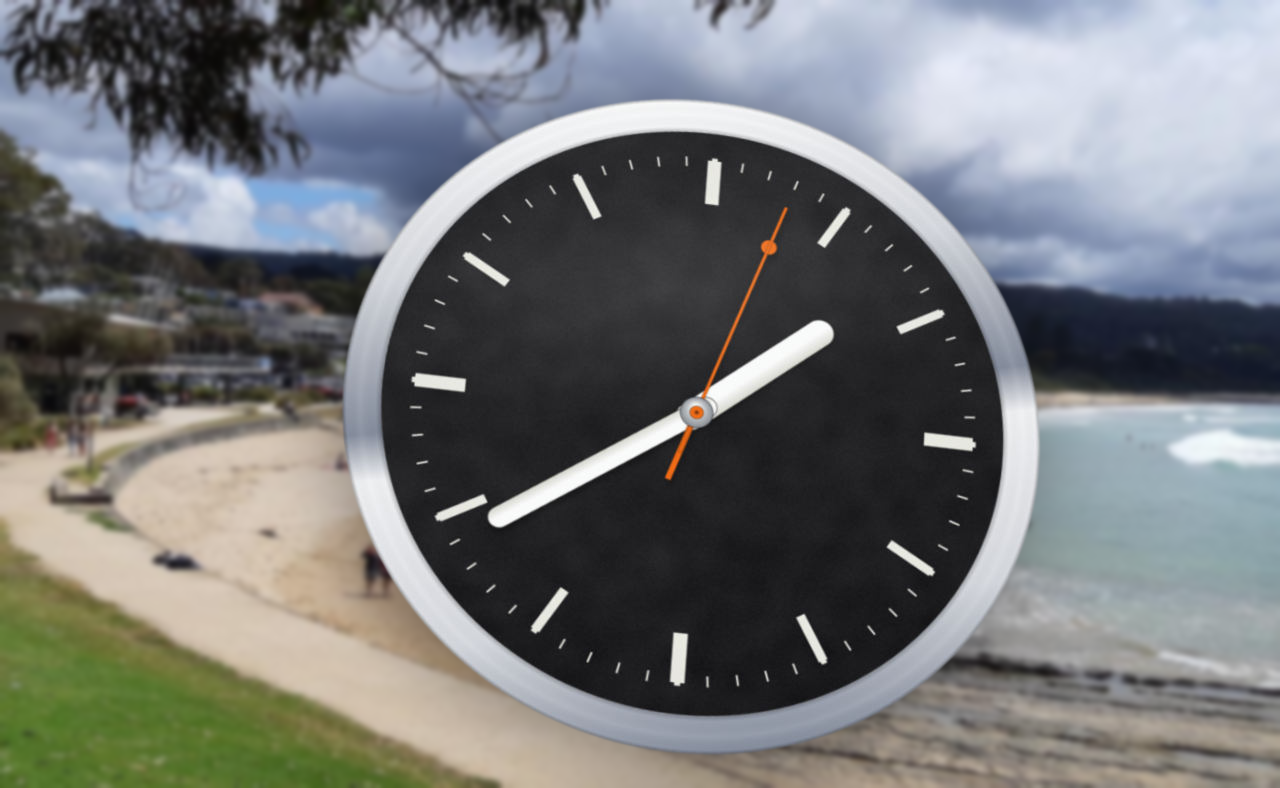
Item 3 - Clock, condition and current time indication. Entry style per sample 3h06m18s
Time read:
1h39m03s
